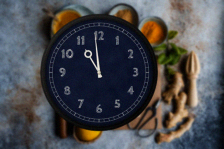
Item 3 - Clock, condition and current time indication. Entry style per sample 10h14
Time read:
10h59
